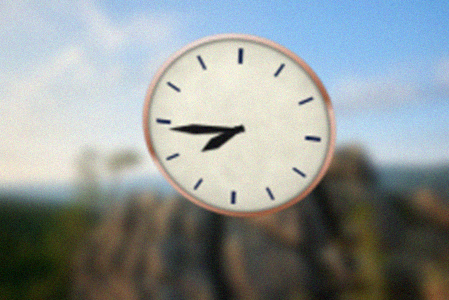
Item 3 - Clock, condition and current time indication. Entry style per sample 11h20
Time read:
7h44
